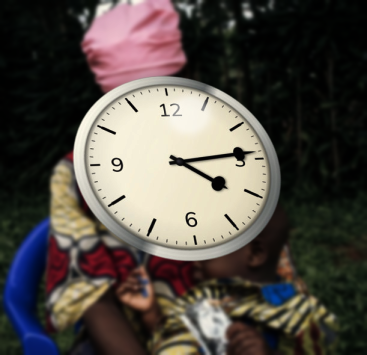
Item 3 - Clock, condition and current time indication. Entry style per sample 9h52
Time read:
4h14
